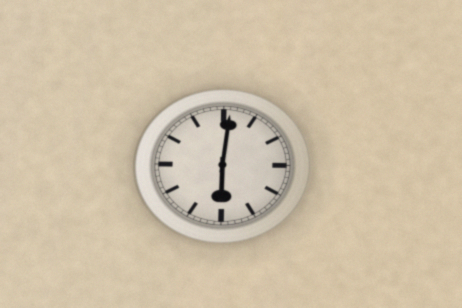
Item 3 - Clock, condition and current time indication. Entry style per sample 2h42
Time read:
6h01
